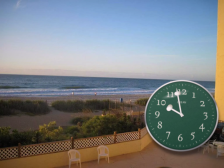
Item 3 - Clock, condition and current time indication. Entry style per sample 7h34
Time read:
9h58
